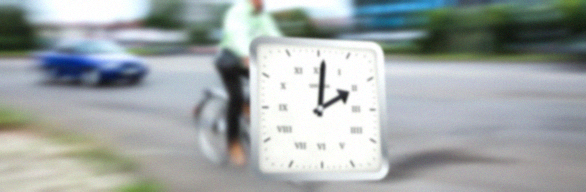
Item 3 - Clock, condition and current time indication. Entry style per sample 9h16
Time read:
2h01
